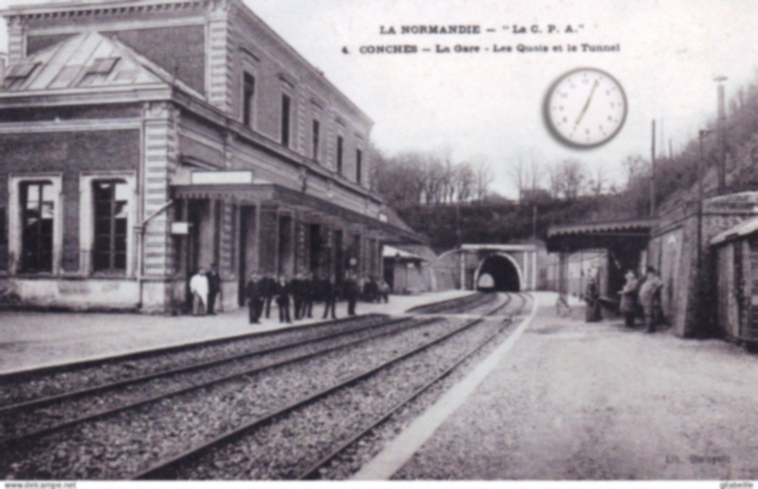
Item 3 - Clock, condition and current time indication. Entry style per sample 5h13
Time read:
7h04
